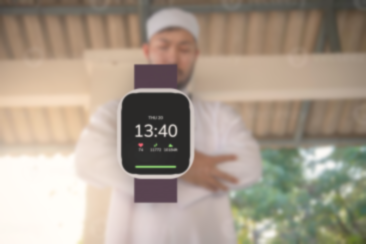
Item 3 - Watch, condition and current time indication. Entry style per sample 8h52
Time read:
13h40
